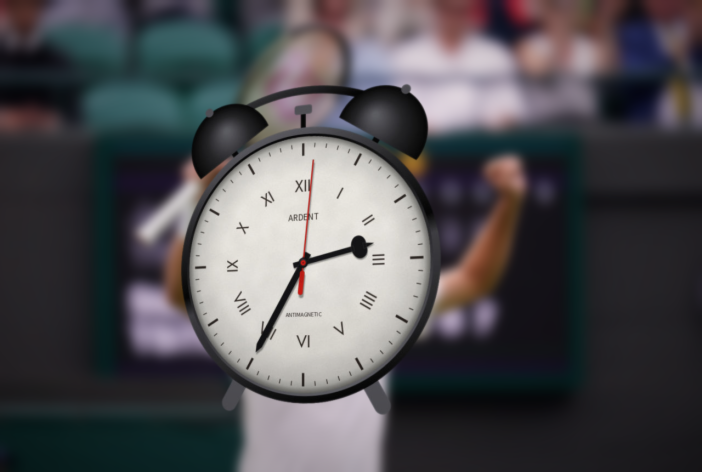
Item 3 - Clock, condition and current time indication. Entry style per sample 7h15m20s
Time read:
2h35m01s
